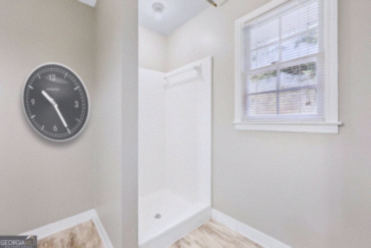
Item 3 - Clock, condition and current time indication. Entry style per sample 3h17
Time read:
10h25
